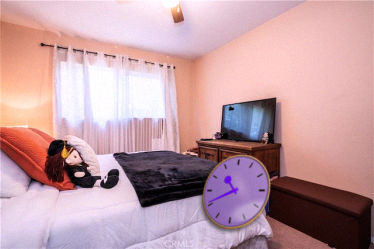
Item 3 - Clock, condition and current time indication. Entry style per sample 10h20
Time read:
10h41
